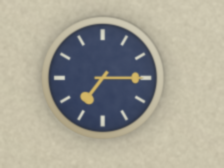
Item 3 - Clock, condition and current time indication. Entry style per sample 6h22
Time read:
7h15
